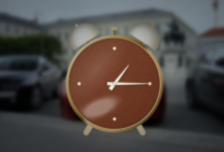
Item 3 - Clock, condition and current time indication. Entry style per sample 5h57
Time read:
1h15
